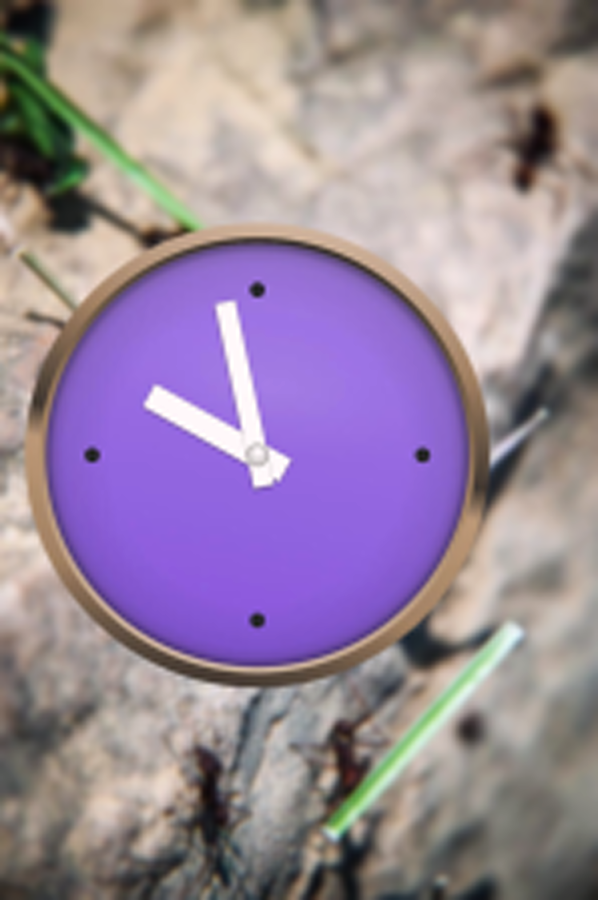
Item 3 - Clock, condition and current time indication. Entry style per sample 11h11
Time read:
9h58
